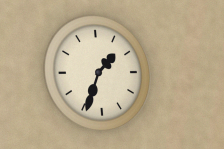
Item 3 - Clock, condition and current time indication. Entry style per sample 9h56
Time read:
1h34
